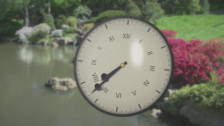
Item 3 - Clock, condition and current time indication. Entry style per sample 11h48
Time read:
7h37
